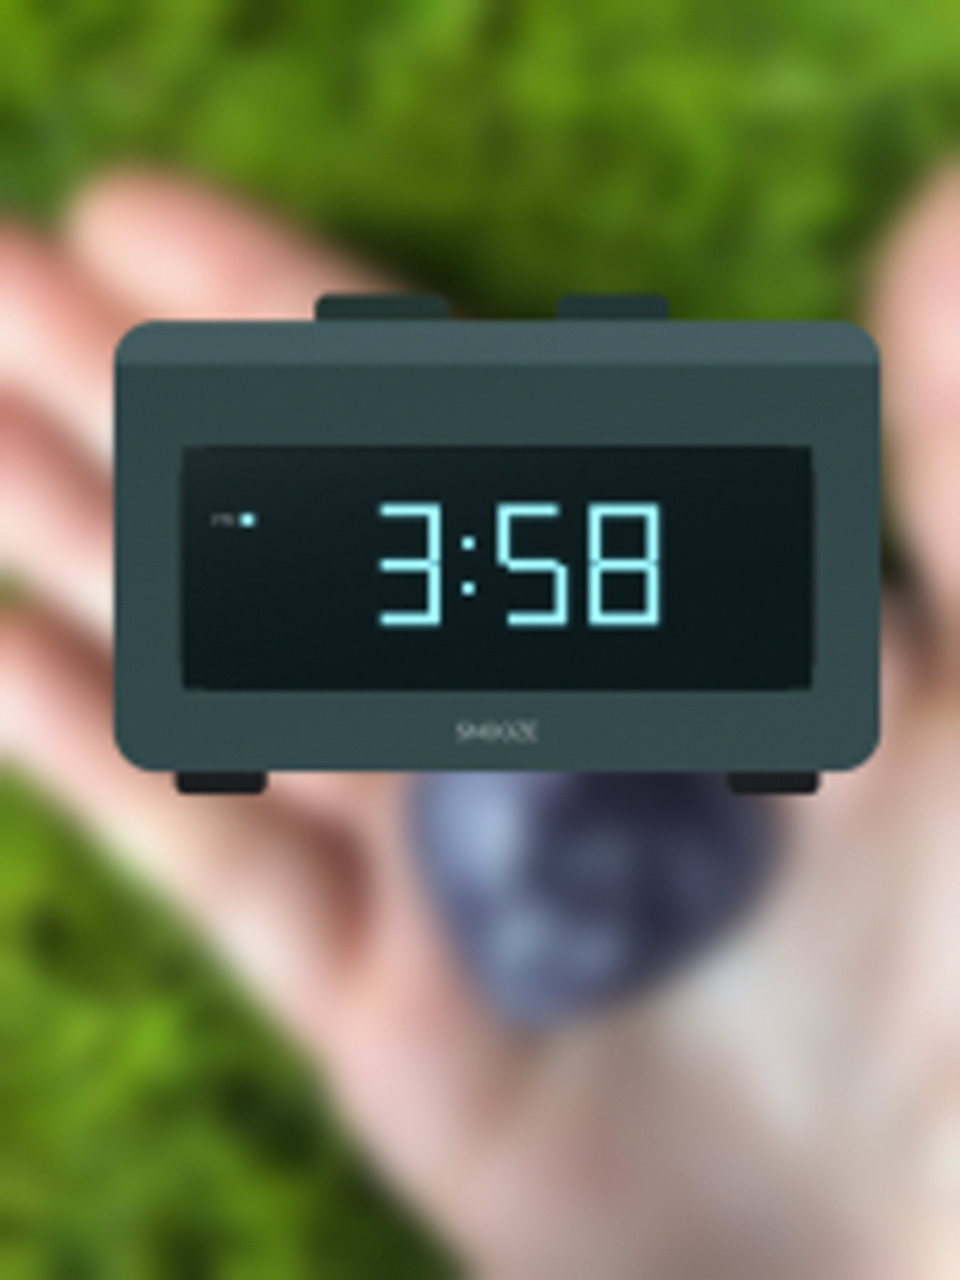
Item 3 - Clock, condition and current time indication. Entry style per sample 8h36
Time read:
3h58
